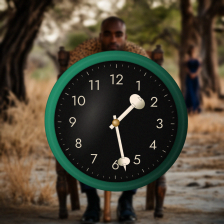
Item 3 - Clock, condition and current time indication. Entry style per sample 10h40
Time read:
1h28
